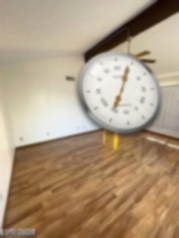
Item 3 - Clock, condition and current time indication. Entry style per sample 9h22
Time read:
7h04
